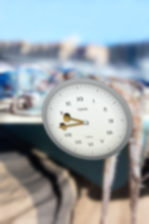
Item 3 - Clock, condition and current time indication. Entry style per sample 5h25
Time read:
9h44
